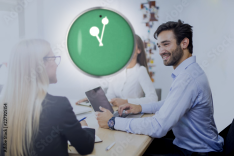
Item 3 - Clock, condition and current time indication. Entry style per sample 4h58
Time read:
11h02
